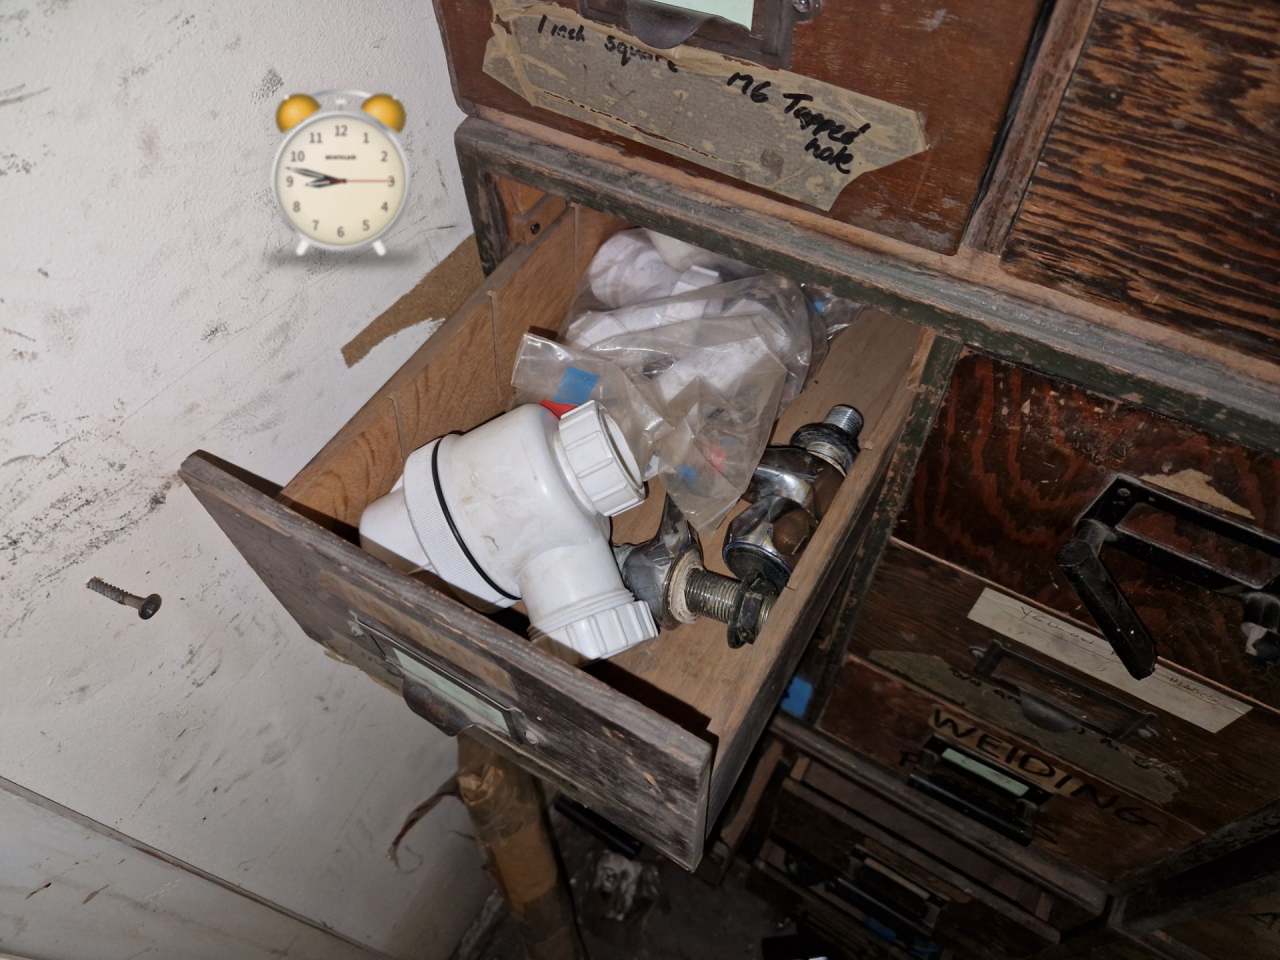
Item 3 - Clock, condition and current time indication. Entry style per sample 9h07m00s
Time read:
8h47m15s
